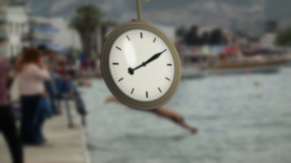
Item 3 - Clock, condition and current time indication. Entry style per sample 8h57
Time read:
8h10
